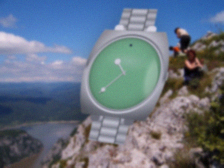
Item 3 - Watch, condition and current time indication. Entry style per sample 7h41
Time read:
10h37
